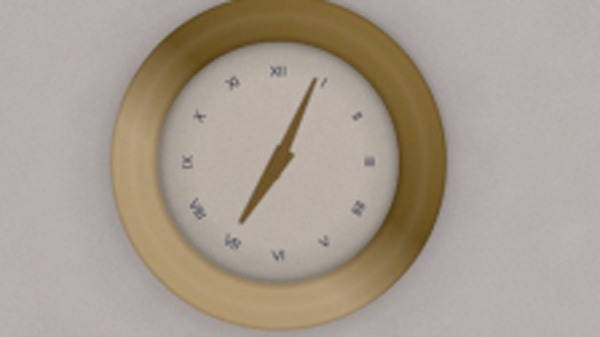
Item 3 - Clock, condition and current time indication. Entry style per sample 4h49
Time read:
7h04
